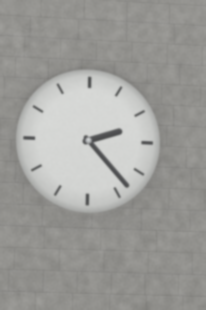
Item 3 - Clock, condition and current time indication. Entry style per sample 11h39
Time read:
2h23
